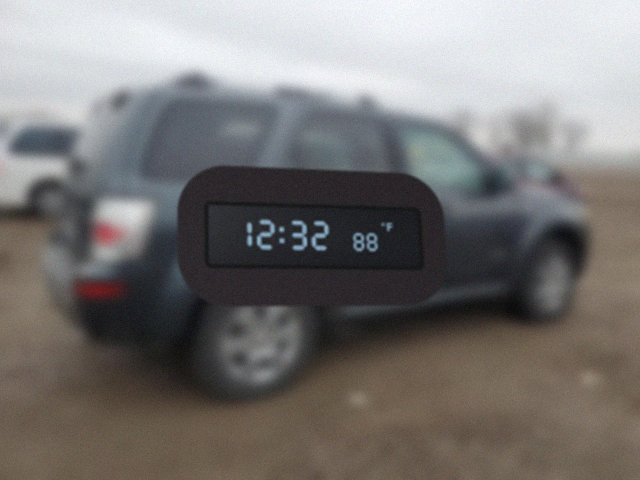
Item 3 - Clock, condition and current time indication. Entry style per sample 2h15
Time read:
12h32
